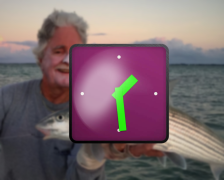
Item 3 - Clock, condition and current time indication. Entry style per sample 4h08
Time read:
1h29
